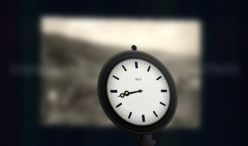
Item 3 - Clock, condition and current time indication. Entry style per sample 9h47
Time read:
8h43
